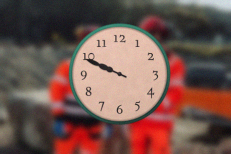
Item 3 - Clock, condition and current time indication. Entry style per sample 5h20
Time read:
9h49
